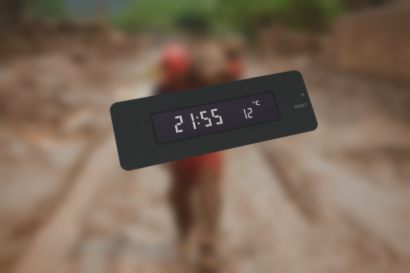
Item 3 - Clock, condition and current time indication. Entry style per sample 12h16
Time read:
21h55
